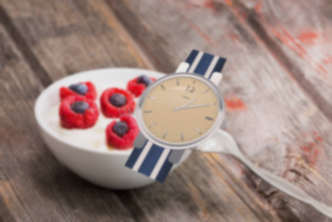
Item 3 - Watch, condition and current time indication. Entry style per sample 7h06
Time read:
1h10
